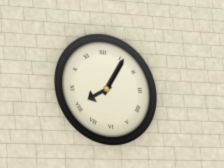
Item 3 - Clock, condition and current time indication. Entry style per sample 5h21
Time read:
8h06
